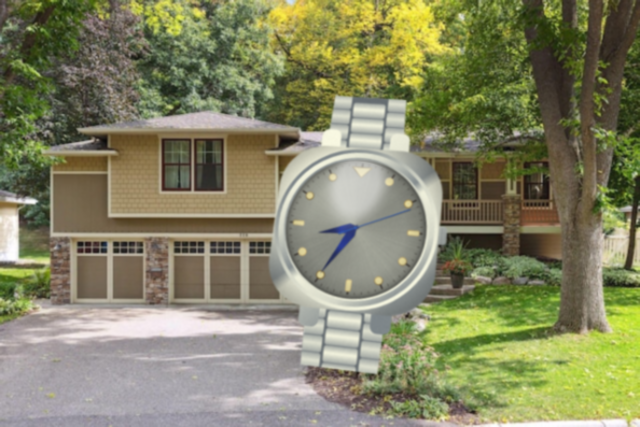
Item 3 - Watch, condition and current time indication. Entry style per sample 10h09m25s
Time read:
8h35m11s
